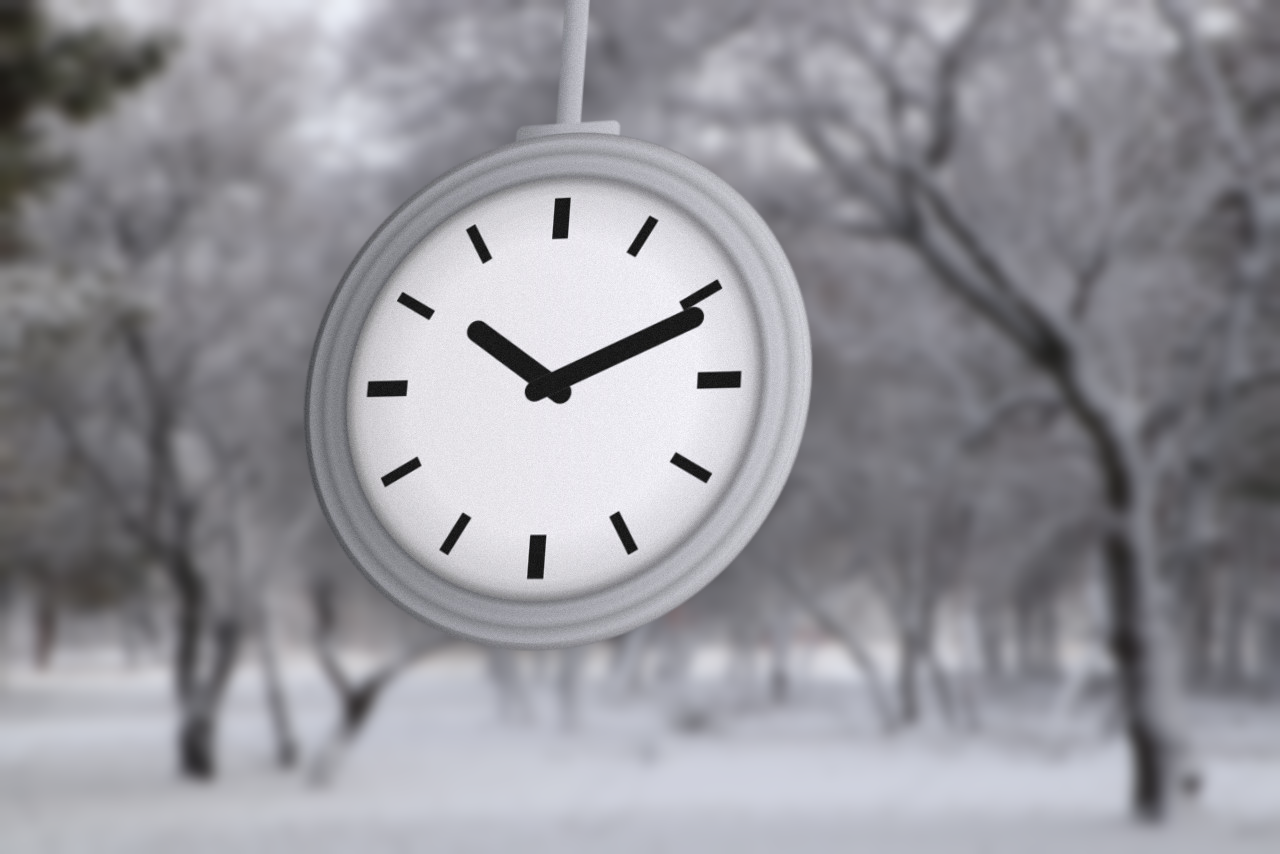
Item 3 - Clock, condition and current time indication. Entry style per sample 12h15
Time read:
10h11
